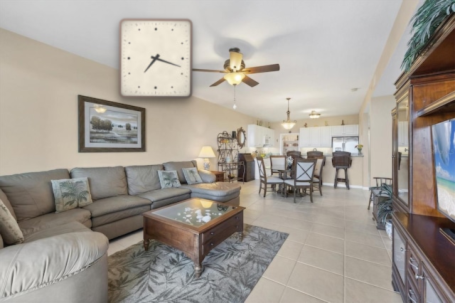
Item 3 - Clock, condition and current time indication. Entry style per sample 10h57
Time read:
7h18
